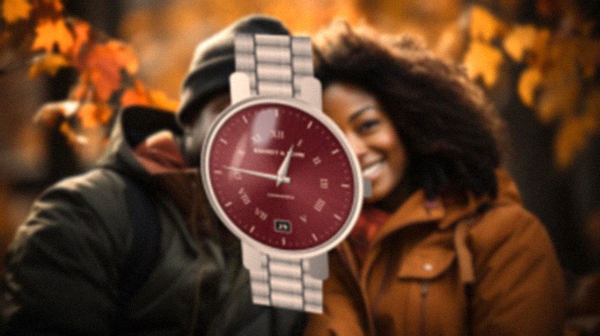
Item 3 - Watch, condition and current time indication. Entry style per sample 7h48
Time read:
12h46
